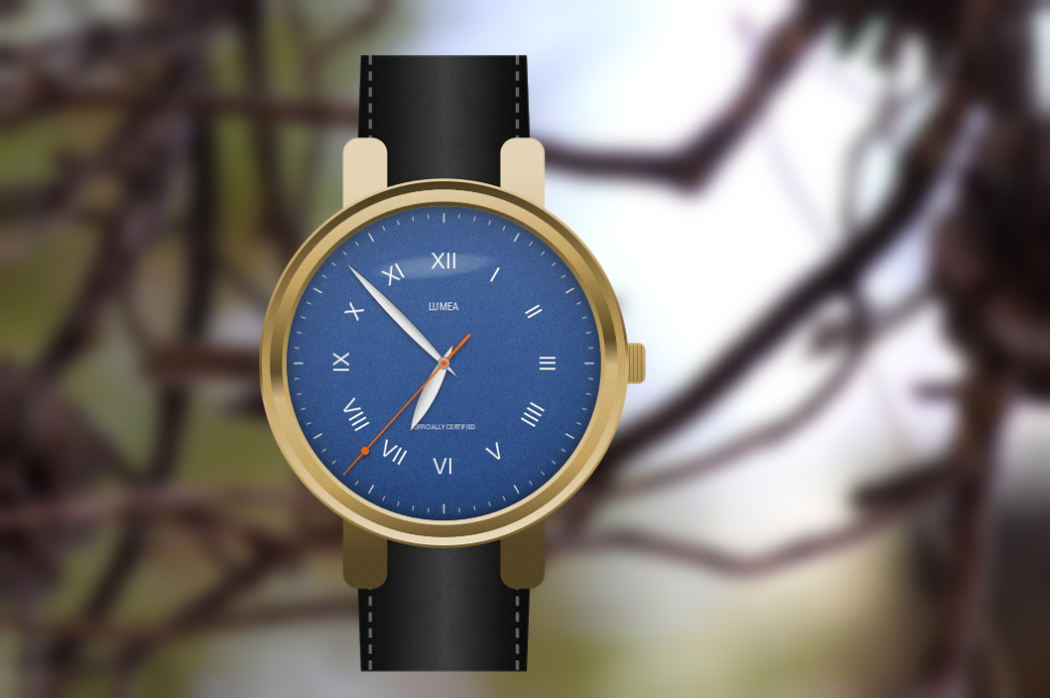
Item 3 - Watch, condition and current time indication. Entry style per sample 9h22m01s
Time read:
6h52m37s
